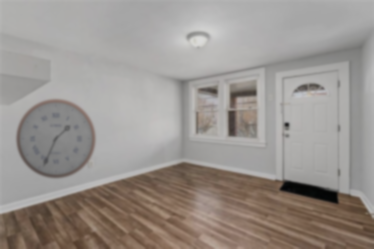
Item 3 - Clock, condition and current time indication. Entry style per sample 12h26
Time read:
1h34
